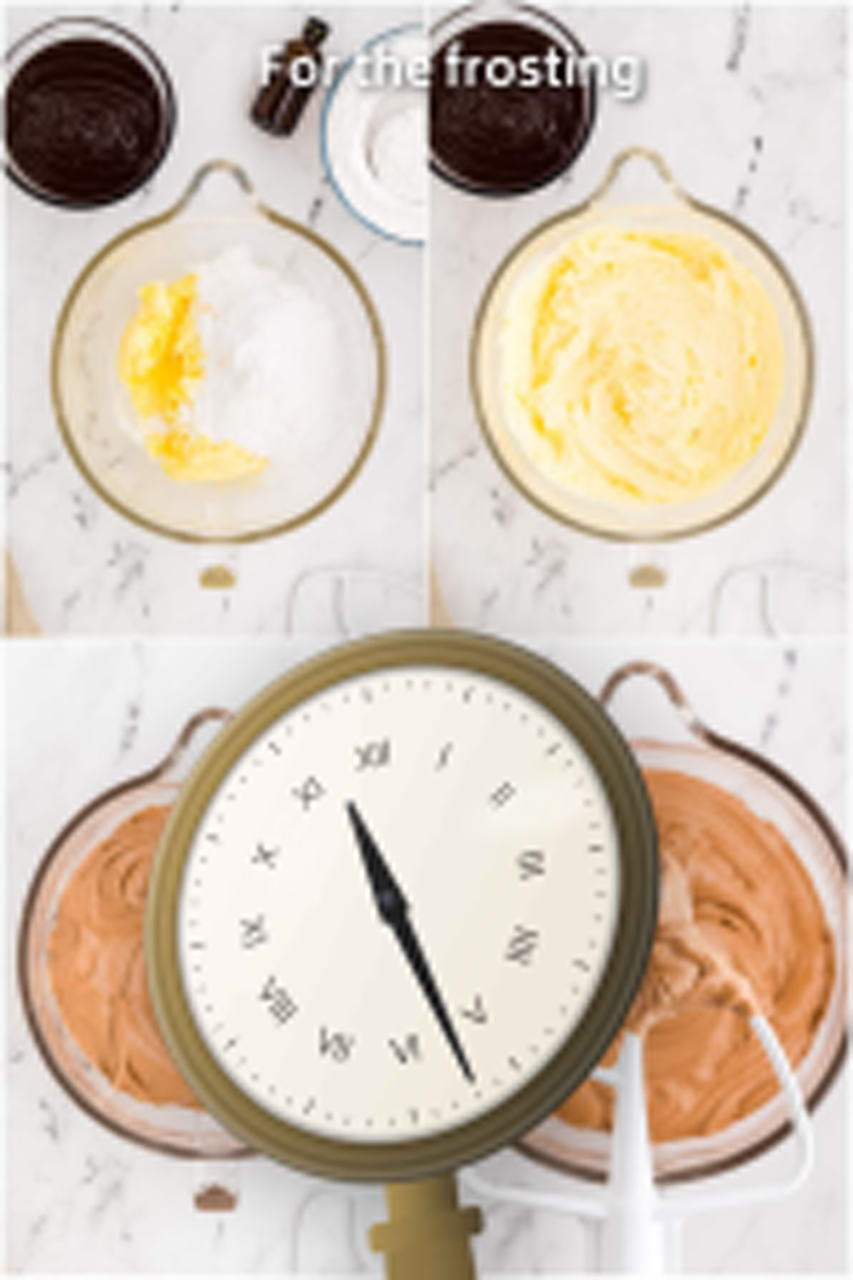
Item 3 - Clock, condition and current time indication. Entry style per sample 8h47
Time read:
11h27
